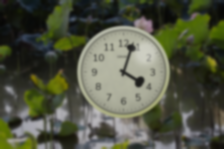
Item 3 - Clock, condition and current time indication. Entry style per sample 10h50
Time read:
4h03
